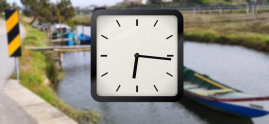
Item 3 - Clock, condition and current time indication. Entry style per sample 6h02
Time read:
6h16
